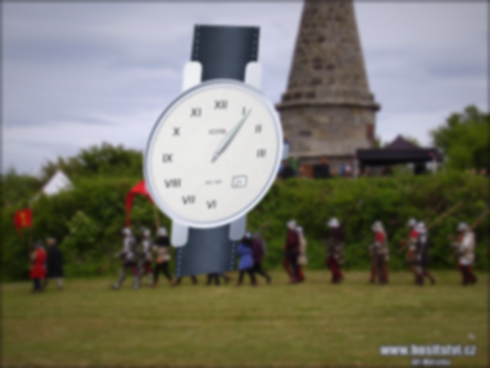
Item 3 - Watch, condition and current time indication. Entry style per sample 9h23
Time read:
1h06
